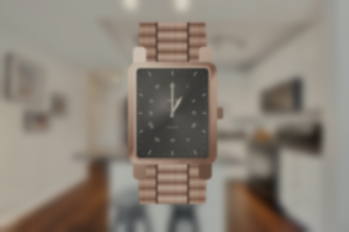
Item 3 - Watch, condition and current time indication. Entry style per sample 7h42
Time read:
1h00
